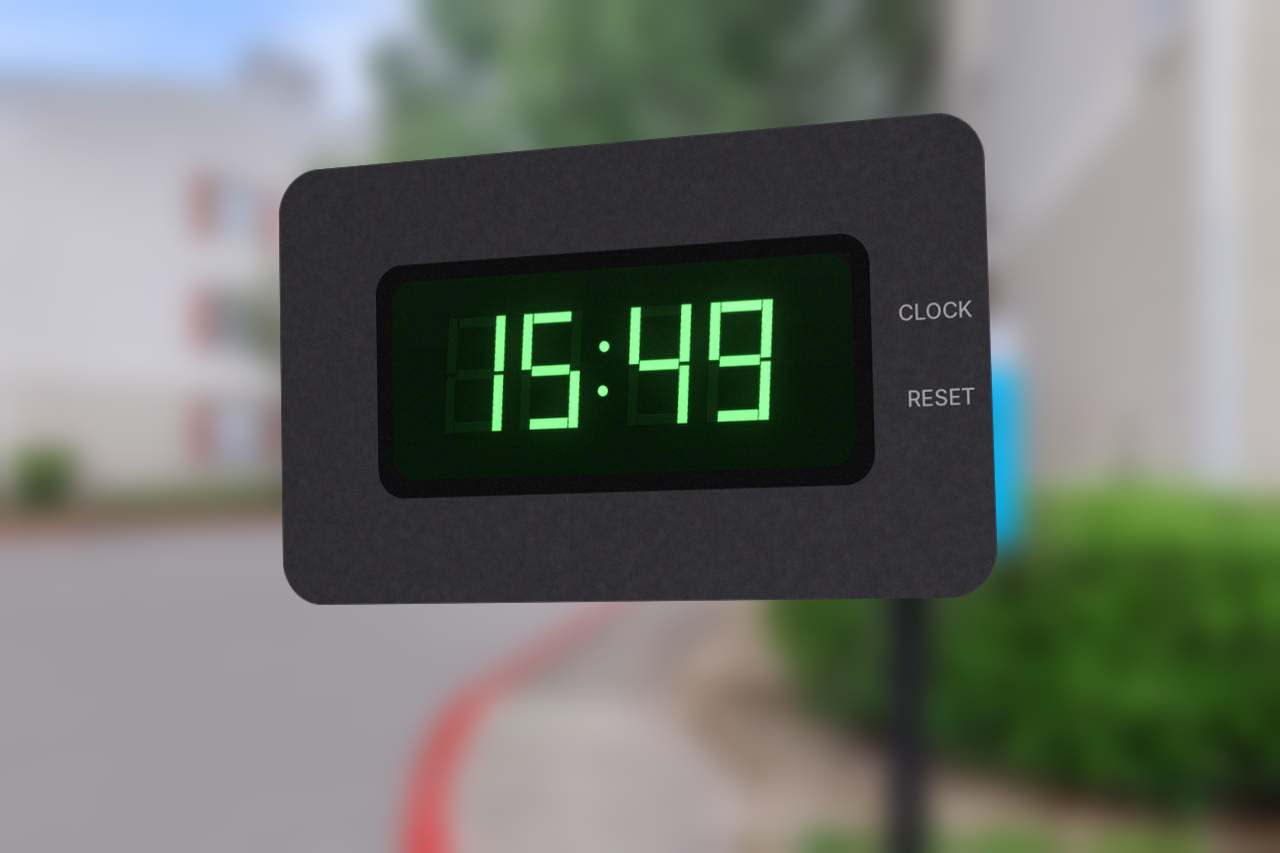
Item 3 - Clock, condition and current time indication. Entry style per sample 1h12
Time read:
15h49
